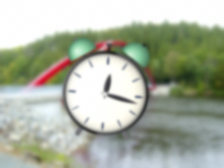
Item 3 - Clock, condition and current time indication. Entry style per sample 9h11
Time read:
12h17
